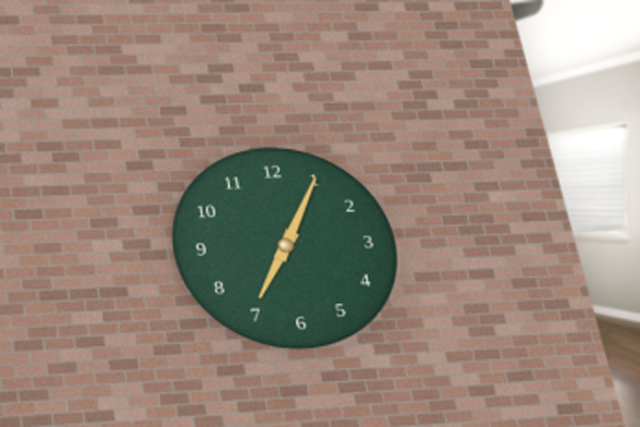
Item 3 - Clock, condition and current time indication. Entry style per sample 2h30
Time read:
7h05
